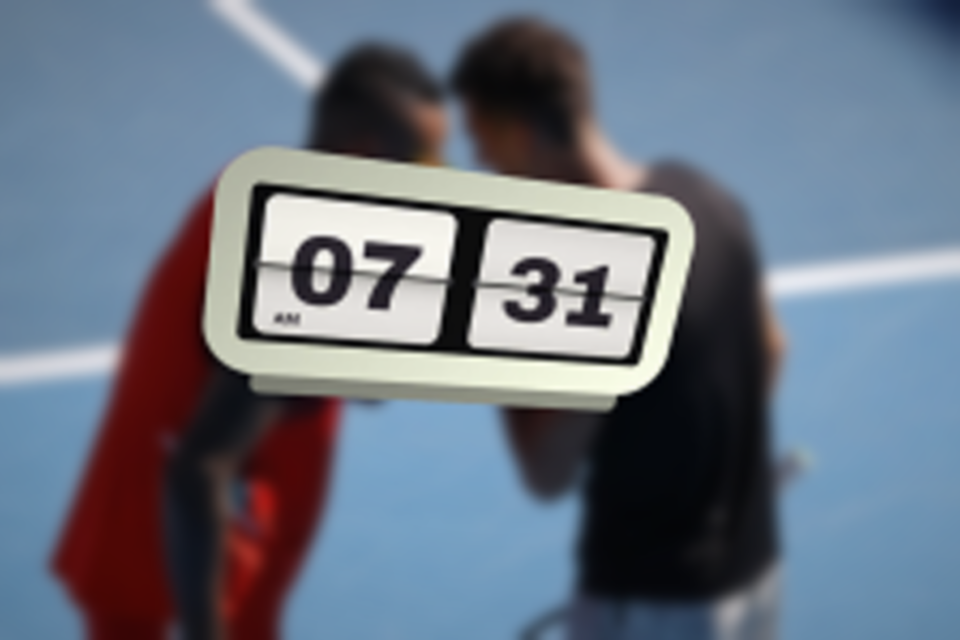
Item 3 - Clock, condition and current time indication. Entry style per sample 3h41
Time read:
7h31
